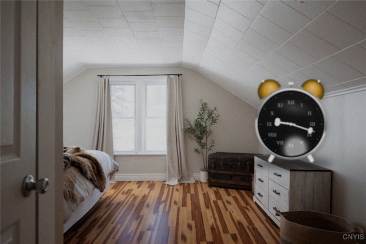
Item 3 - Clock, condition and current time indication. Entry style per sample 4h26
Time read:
9h18
